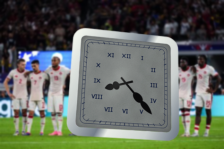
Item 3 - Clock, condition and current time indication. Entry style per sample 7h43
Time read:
8h23
